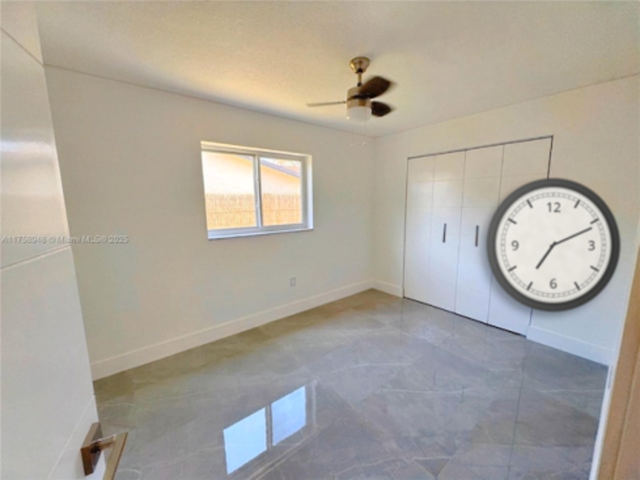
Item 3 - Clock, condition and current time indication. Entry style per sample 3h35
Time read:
7h11
